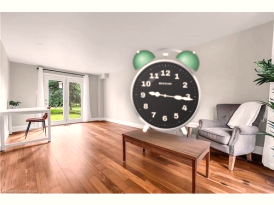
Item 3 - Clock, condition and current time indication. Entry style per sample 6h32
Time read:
9h16
